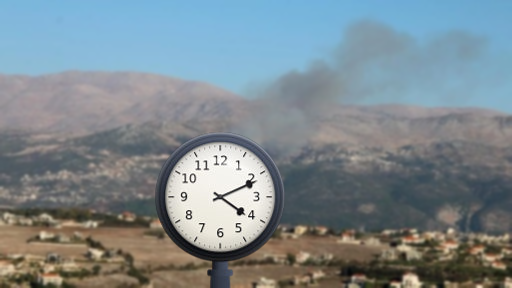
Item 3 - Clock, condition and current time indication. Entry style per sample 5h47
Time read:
4h11
